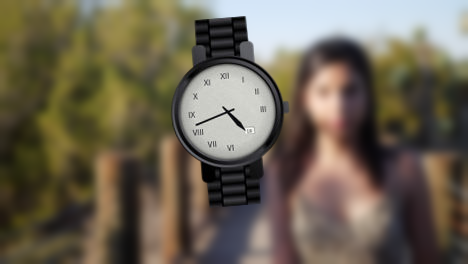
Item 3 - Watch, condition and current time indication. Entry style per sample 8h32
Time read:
4h42
